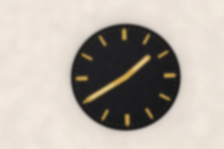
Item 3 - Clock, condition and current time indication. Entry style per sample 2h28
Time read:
1h40
